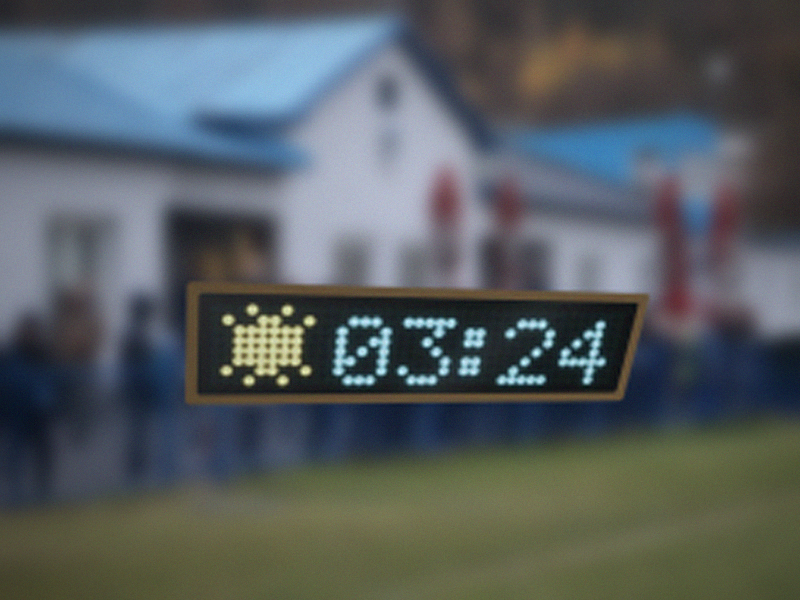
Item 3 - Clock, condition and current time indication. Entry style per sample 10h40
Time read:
3h24
